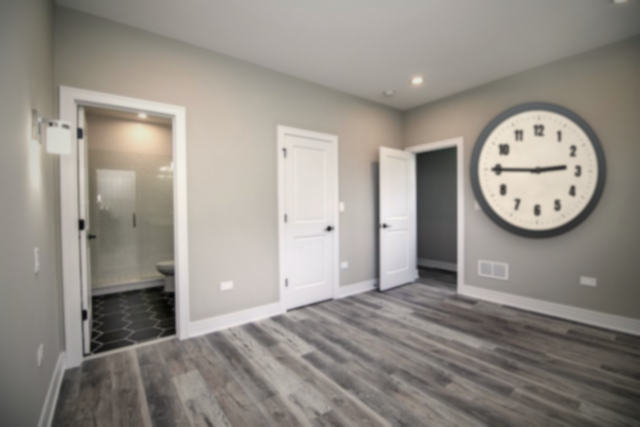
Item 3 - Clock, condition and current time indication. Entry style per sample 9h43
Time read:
2h45
